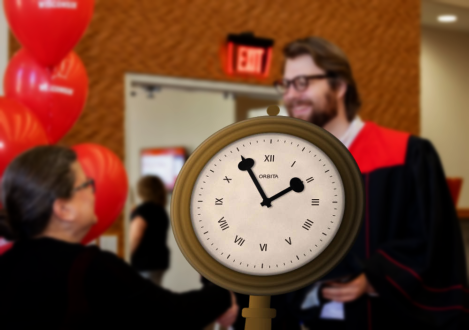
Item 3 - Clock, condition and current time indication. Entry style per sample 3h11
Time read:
1h55
